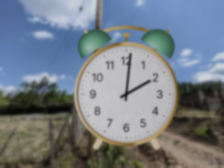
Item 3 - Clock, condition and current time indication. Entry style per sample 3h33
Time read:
2h01
